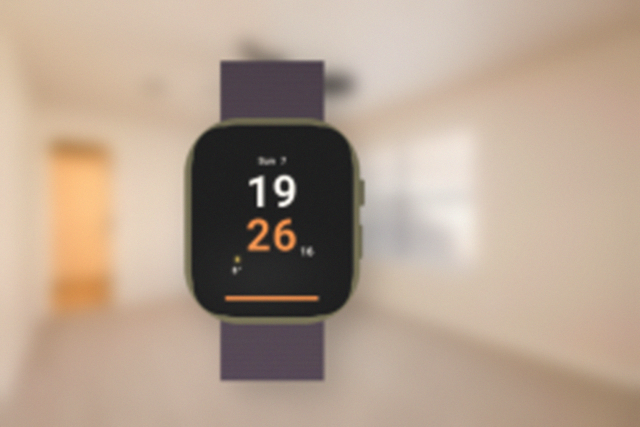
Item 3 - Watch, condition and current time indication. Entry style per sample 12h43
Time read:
19h26
